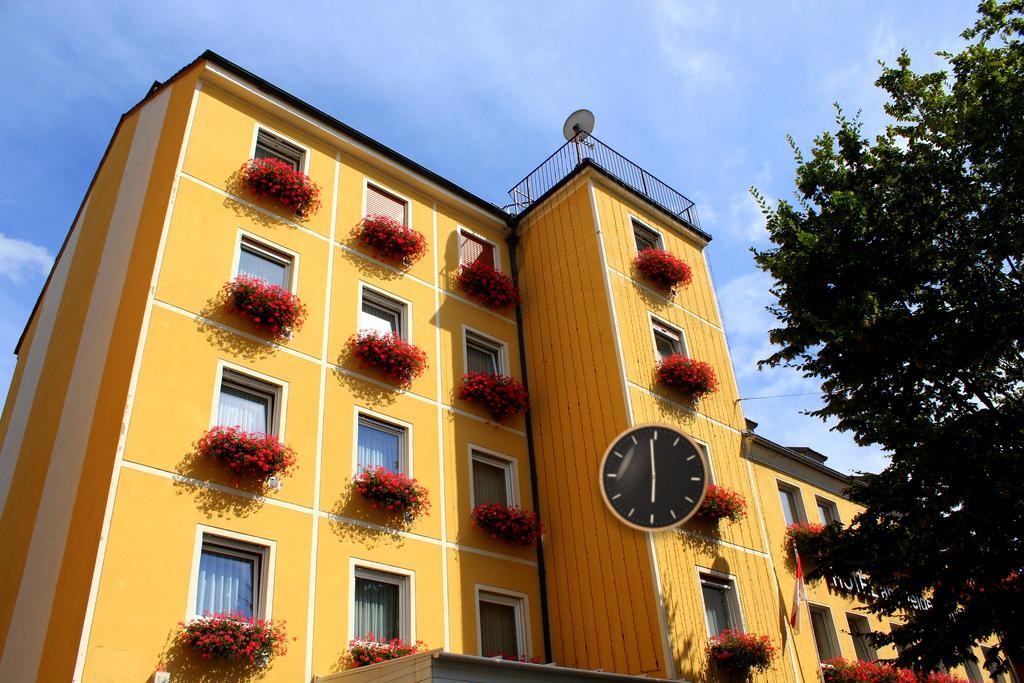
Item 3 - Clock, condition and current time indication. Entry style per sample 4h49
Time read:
5h59
